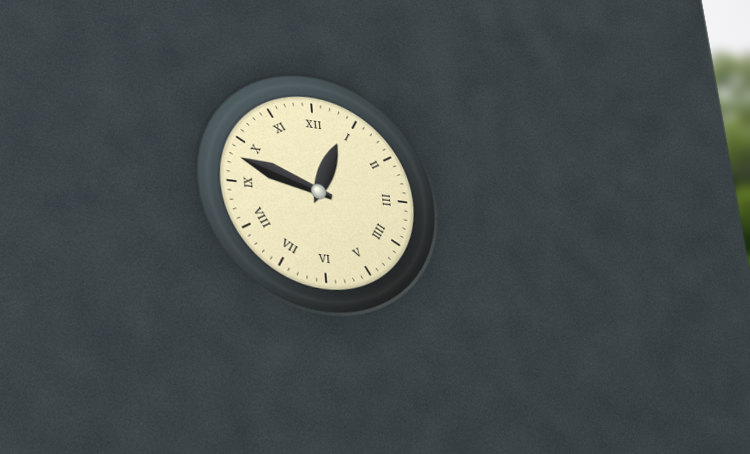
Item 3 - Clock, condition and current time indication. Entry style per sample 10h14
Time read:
12h48
